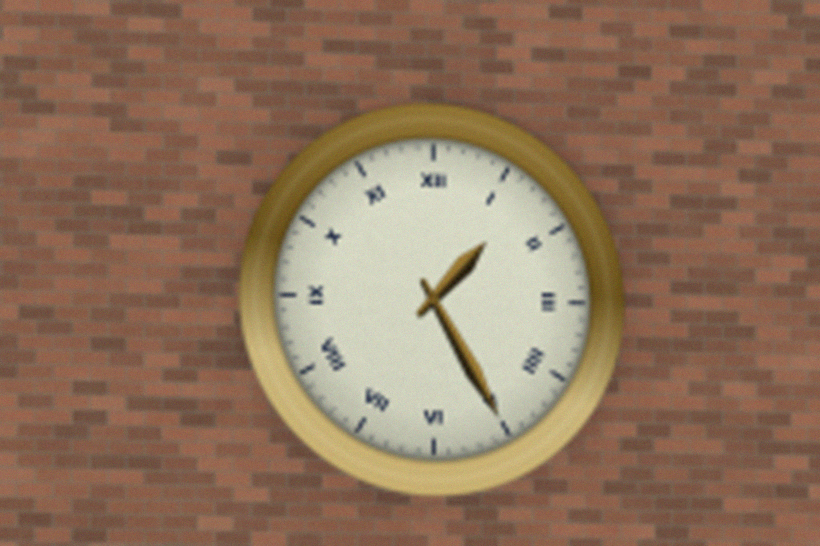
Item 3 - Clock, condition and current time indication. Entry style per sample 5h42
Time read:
1h25
